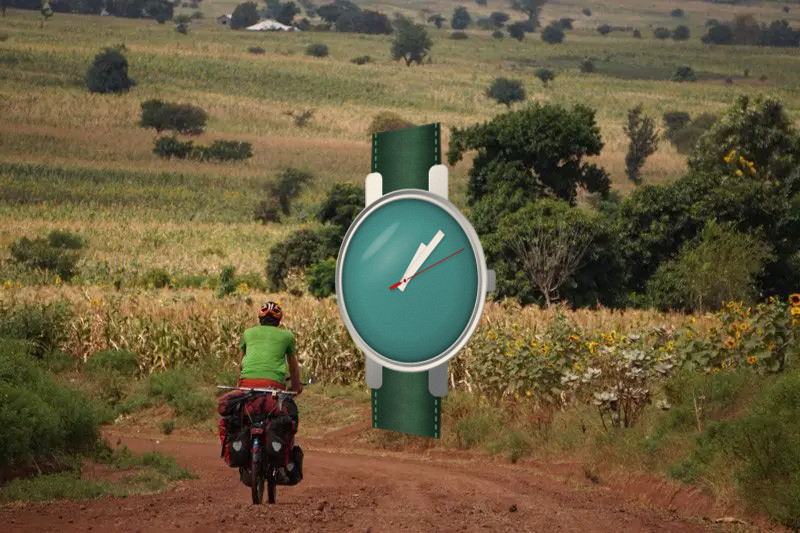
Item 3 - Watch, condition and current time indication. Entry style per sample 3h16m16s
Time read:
1h07m11s
